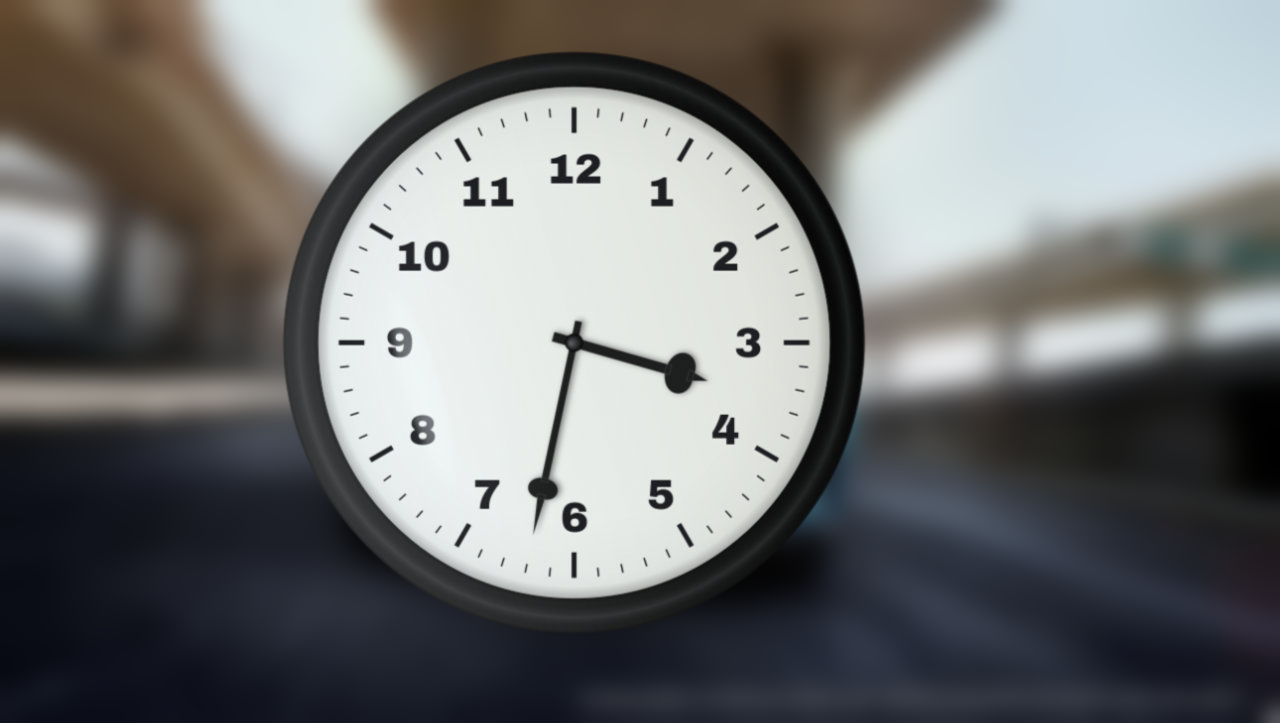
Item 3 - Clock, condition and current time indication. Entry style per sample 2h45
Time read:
3h32
